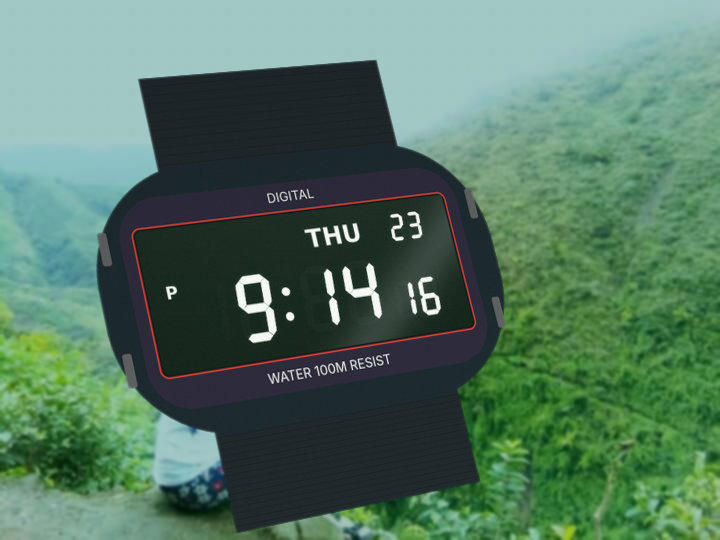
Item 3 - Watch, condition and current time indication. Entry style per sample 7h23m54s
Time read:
9h14m16s
